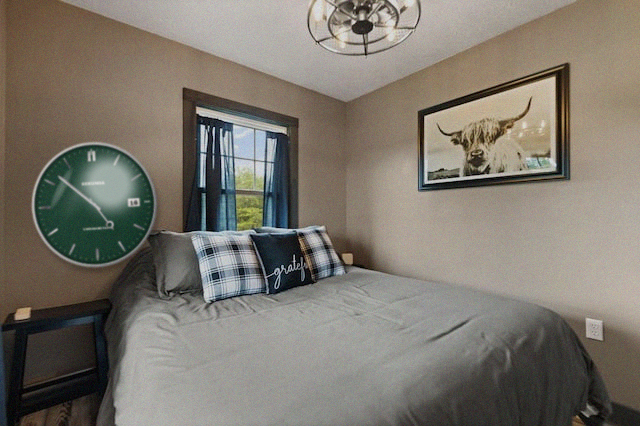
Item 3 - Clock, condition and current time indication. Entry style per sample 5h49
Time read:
4h52
